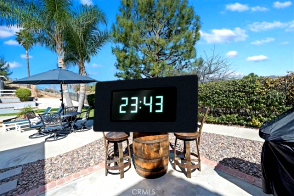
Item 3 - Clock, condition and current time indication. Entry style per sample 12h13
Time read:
23h43
